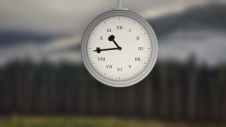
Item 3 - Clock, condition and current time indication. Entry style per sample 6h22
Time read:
10h44
